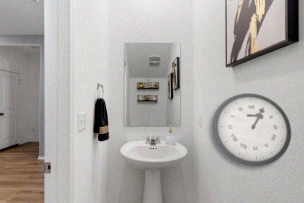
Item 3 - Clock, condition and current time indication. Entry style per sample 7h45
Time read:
1h05
